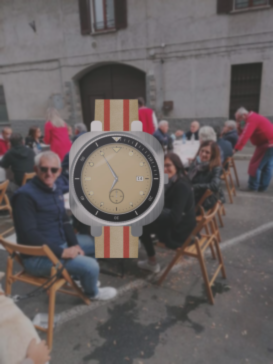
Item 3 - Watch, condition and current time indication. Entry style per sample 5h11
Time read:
6h55
